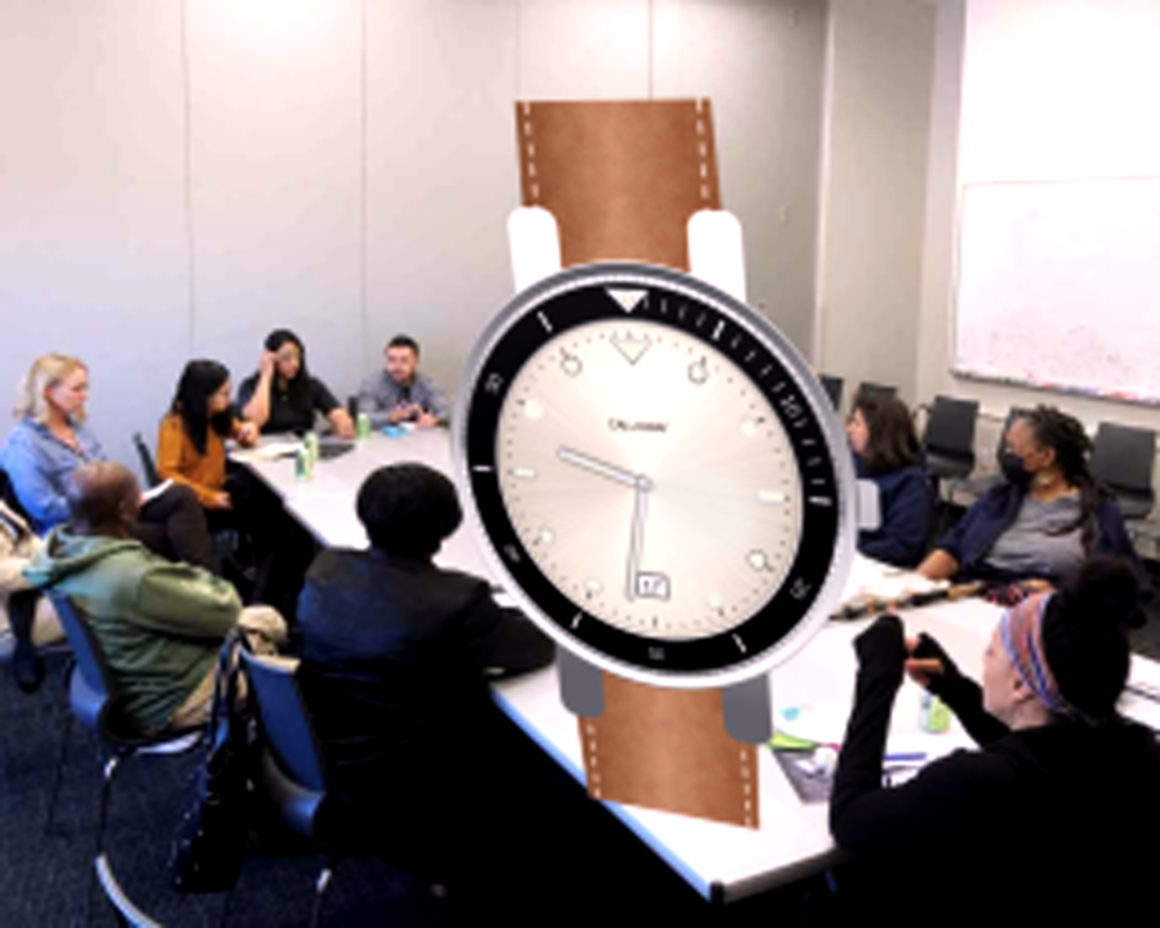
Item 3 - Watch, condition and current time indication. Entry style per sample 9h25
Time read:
9h32
